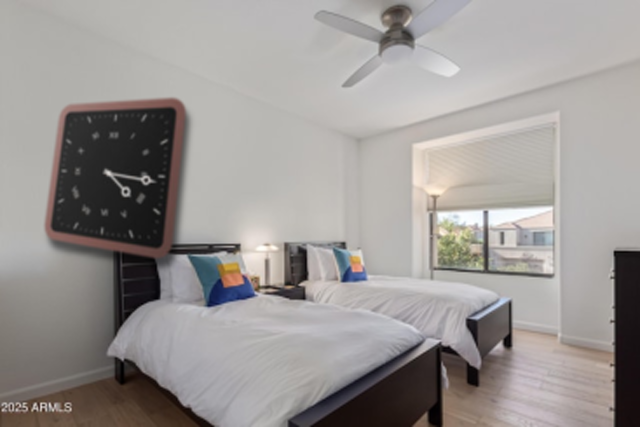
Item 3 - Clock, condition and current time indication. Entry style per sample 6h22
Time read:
4h16
